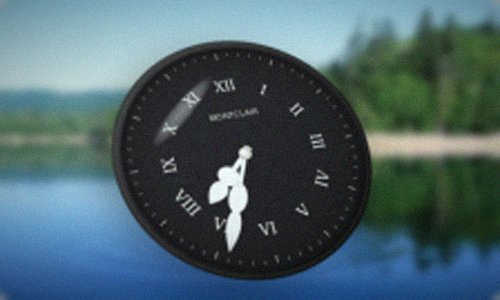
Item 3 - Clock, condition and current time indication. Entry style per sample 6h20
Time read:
7h34
